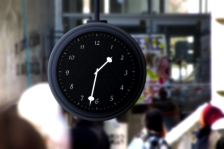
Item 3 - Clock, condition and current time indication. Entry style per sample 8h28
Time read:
1h32
